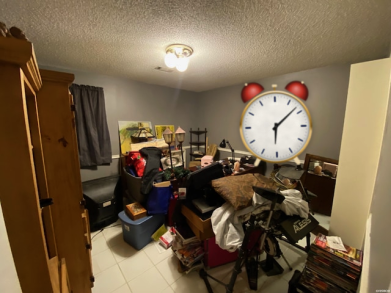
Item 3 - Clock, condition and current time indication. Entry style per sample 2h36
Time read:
6h08
